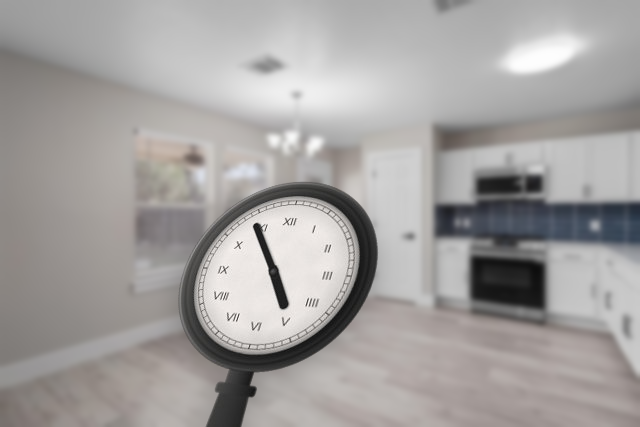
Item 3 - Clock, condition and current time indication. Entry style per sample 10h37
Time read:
4h54
